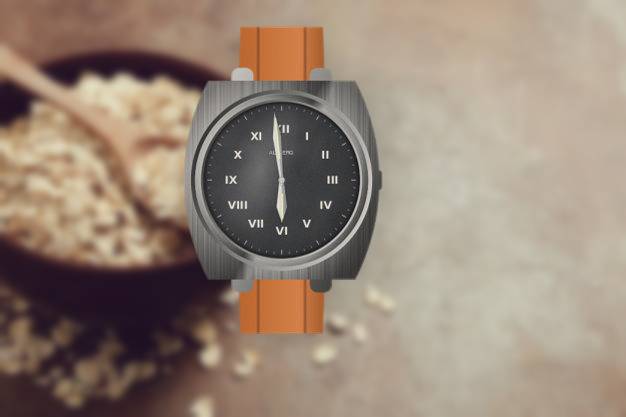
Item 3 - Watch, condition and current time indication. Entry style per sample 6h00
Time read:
5h59
